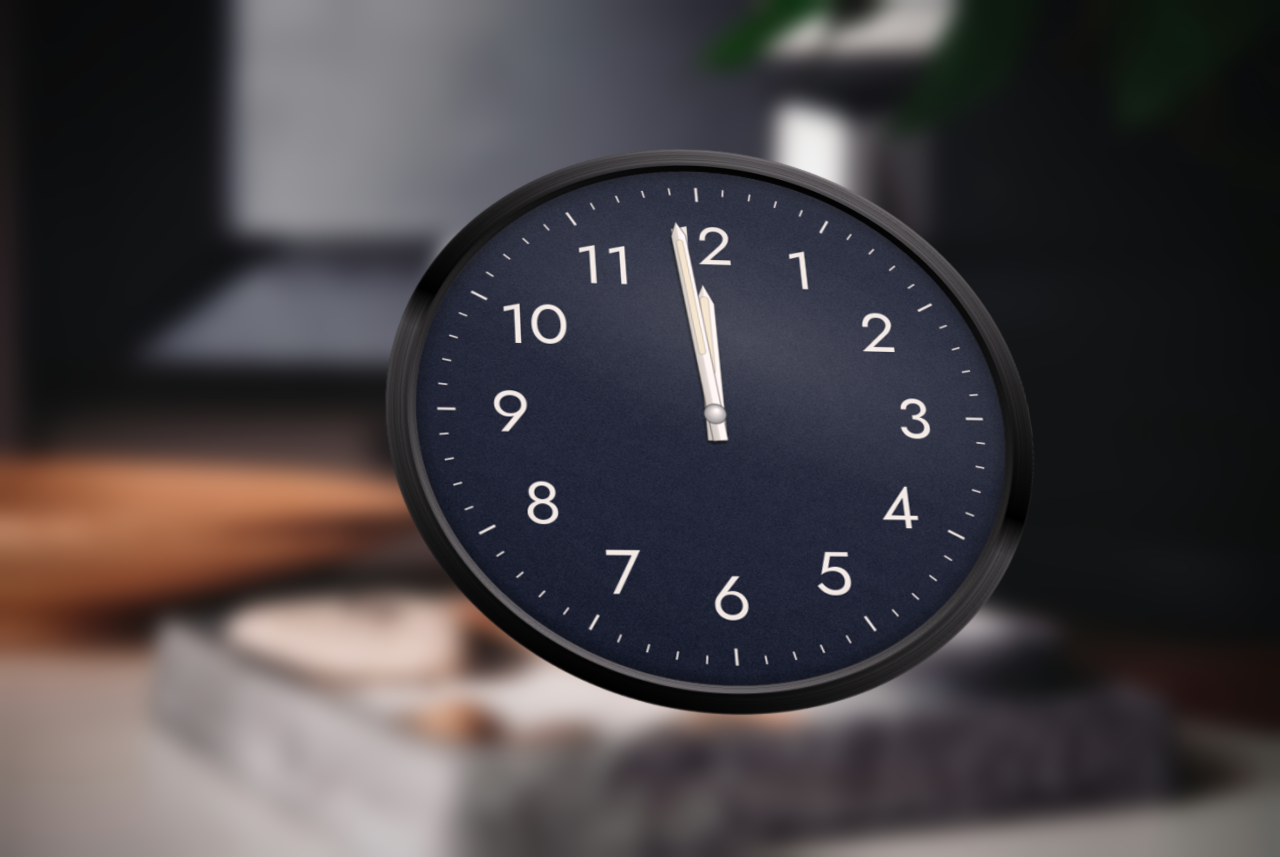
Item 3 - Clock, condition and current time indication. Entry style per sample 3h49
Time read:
11h59
